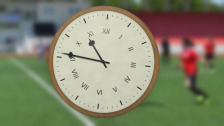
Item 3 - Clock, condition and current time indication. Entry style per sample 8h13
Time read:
10h46
